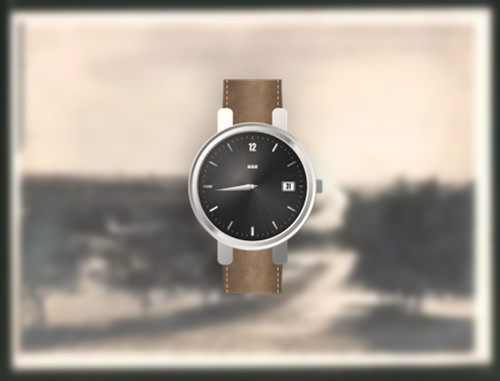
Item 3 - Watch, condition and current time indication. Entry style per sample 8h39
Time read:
8h44
